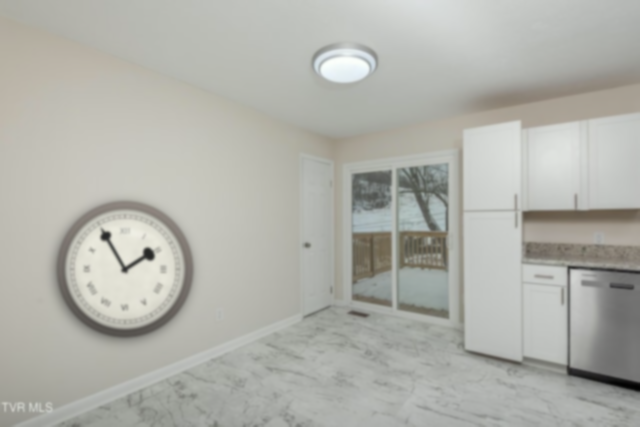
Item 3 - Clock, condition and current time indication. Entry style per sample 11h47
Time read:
1h55
